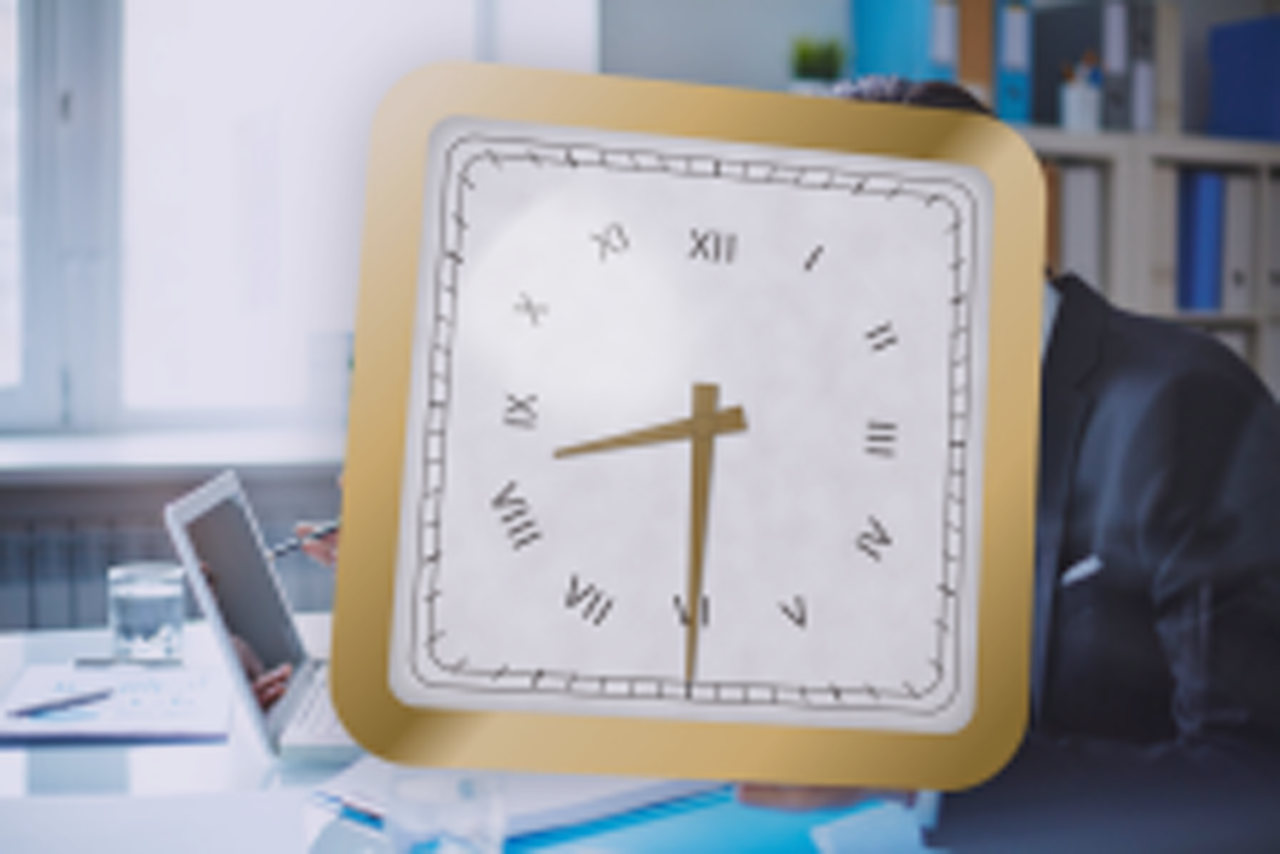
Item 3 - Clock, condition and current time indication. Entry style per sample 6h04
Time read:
8h30
